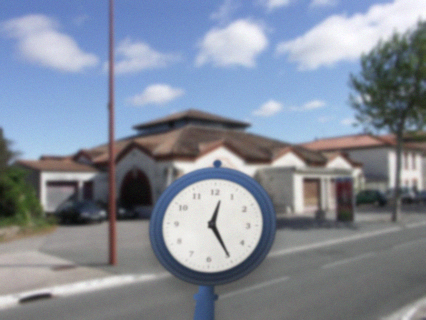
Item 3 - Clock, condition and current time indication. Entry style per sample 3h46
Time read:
12h25
